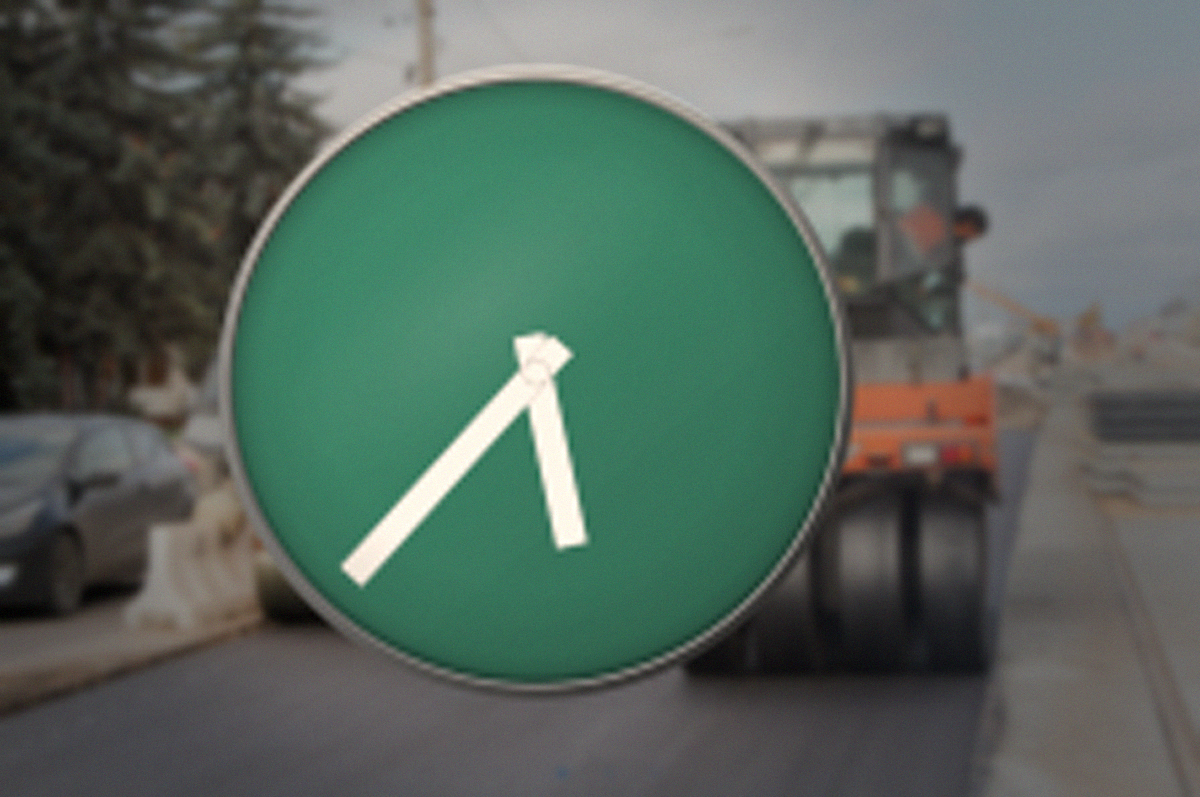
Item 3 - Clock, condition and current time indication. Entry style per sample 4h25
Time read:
5h37
